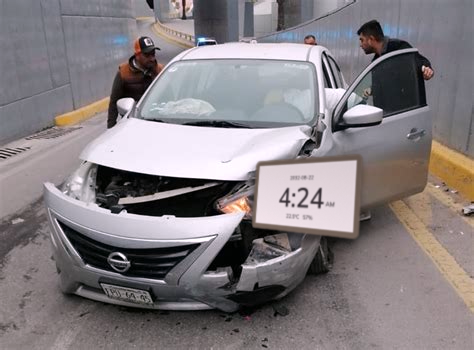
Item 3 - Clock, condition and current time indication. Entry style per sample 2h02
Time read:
4h24
